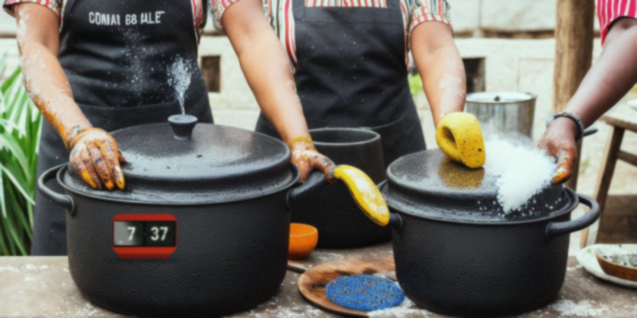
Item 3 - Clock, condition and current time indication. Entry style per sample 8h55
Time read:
7h37
